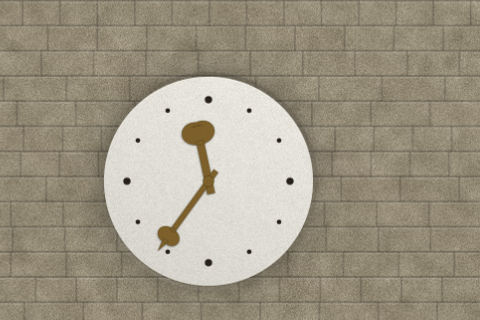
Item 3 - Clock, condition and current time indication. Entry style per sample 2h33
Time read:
11h36
